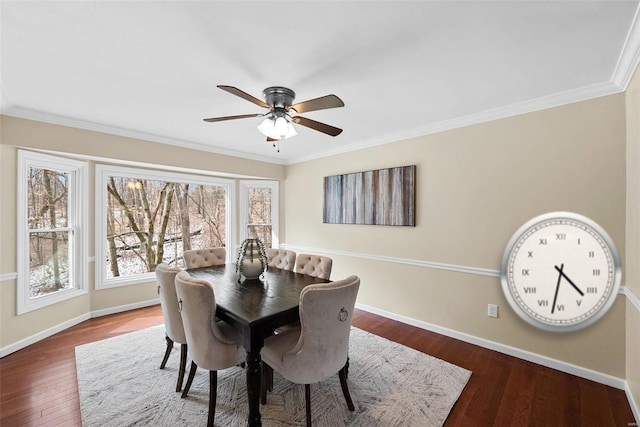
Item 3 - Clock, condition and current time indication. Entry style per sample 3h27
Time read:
4h32
